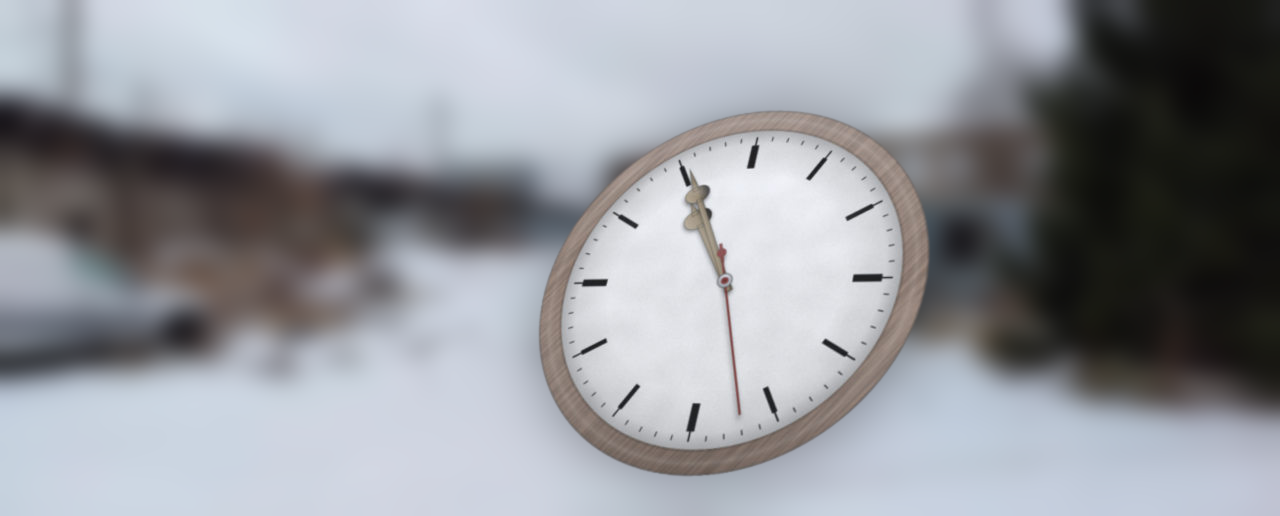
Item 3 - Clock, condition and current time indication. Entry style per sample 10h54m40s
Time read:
10h55m27s
